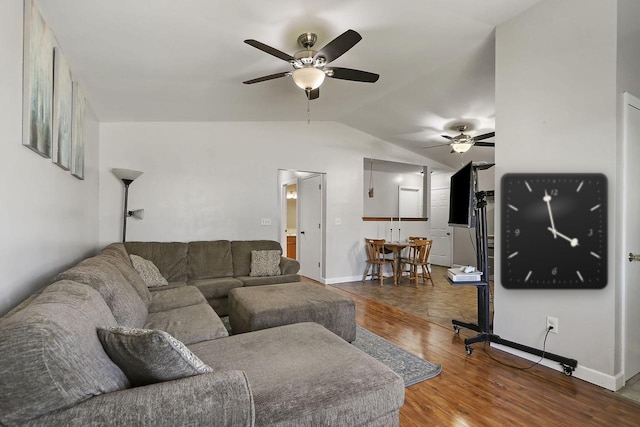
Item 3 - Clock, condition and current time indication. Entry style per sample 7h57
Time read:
3h58
